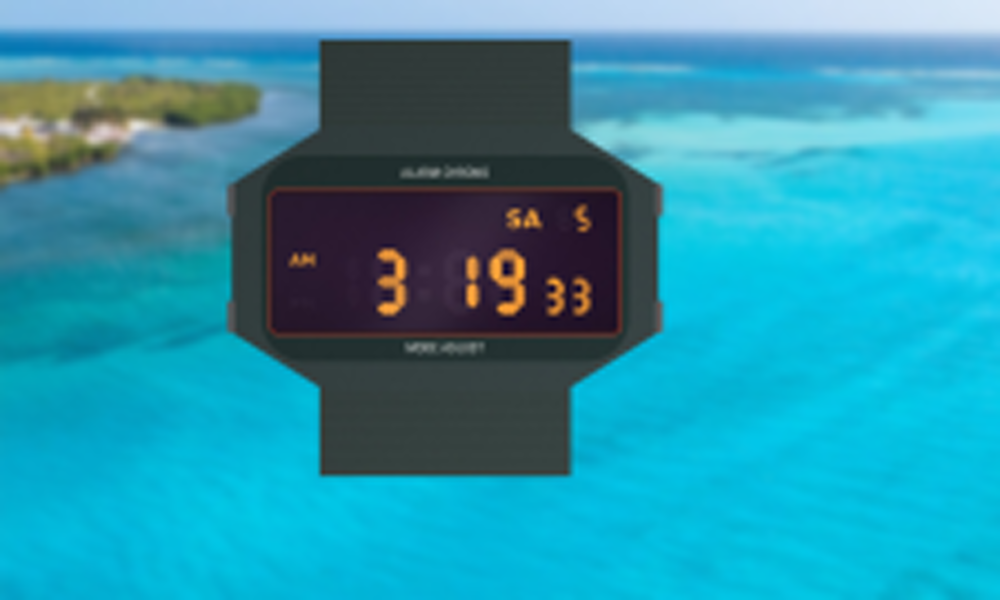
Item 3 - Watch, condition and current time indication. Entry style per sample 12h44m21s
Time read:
3h19m33s
